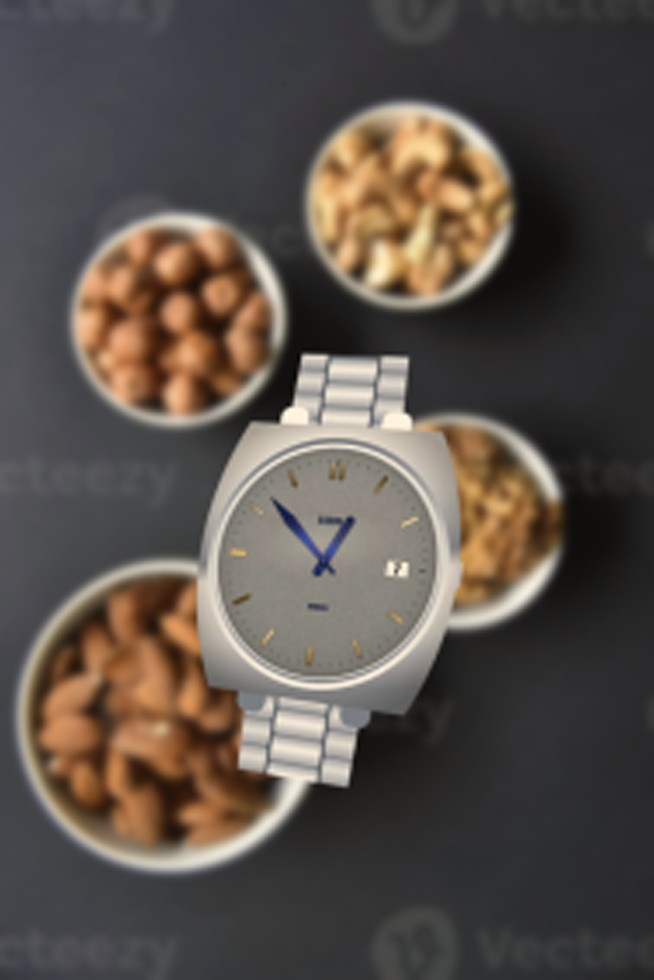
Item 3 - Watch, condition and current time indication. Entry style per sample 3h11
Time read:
12h52
